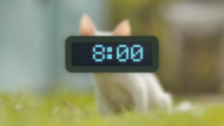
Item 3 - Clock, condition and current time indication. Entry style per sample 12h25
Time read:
8h00
